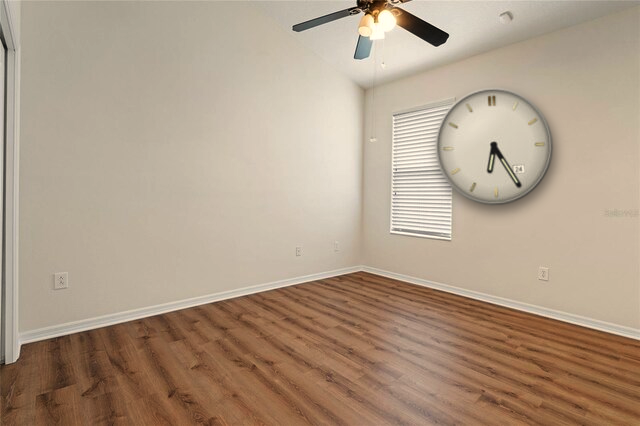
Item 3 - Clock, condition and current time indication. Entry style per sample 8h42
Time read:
6h25
